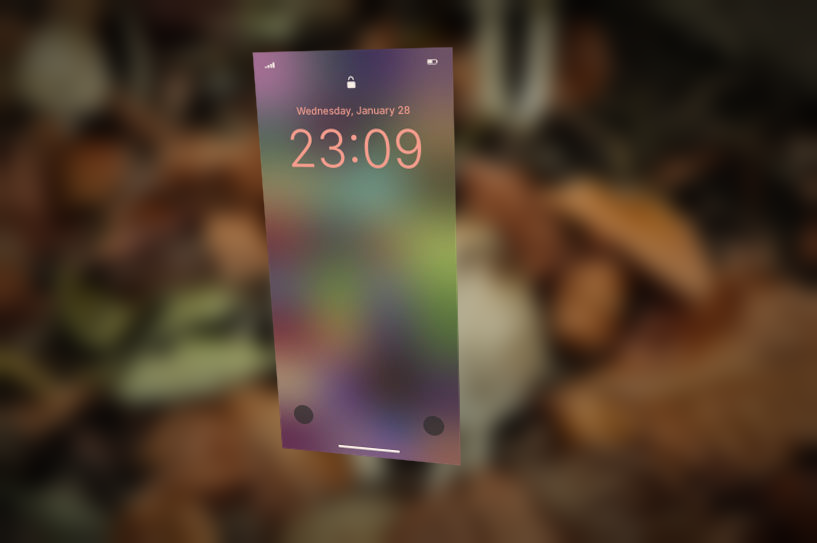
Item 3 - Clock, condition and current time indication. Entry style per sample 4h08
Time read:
23h09
